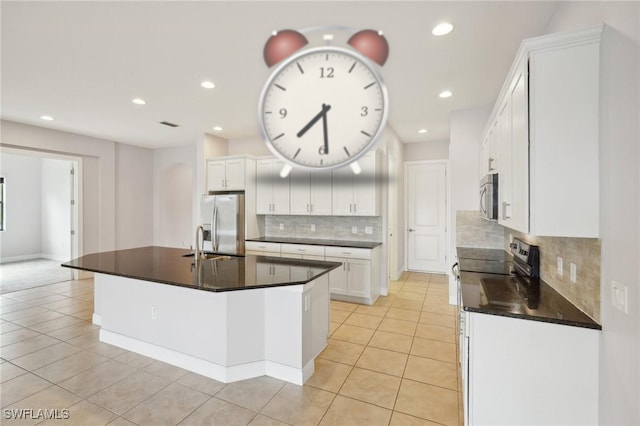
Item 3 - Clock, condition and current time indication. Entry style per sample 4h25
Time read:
7h29
